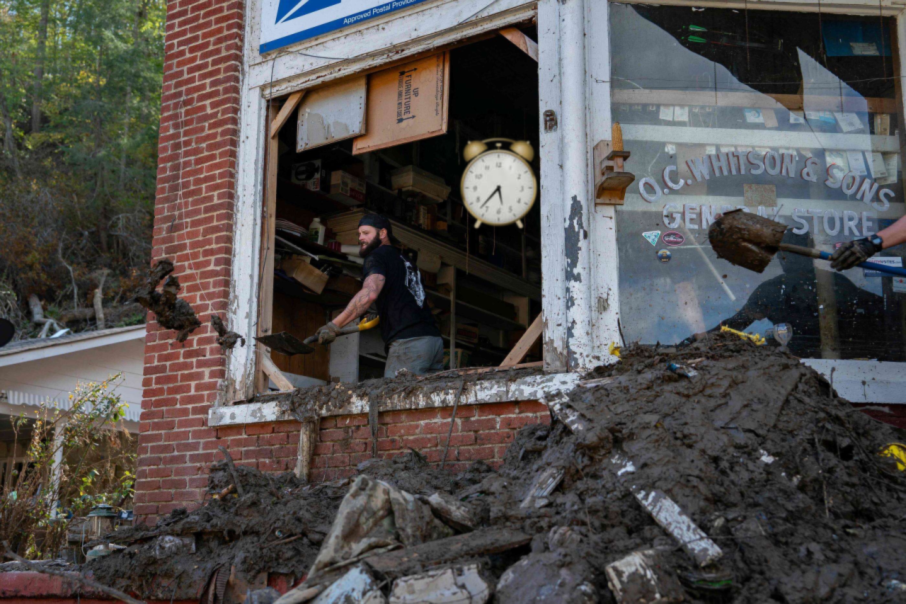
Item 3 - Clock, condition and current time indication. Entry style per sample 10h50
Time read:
5h37
